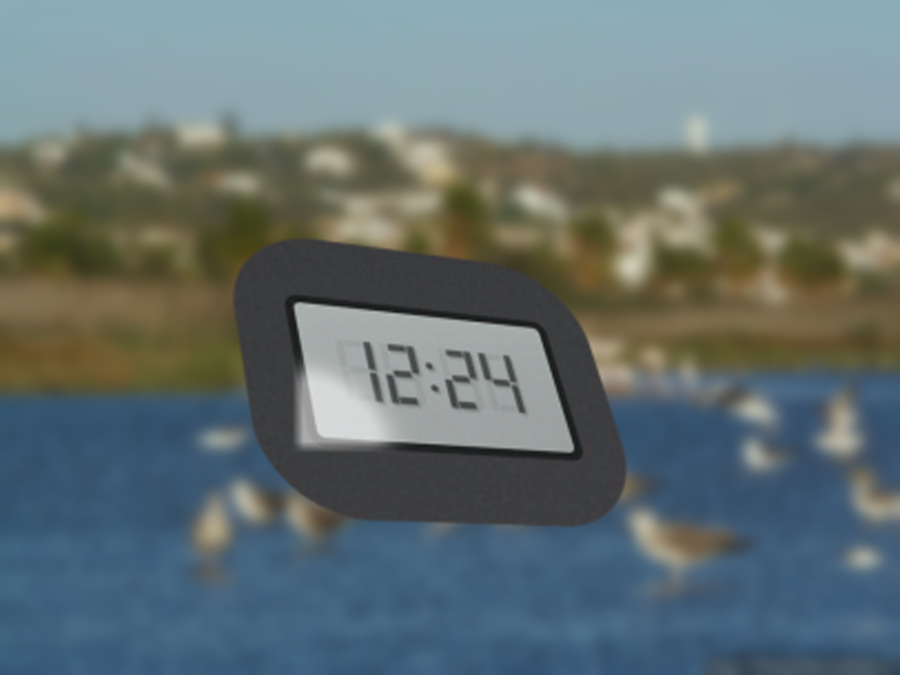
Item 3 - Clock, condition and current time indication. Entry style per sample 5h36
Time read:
12h24
